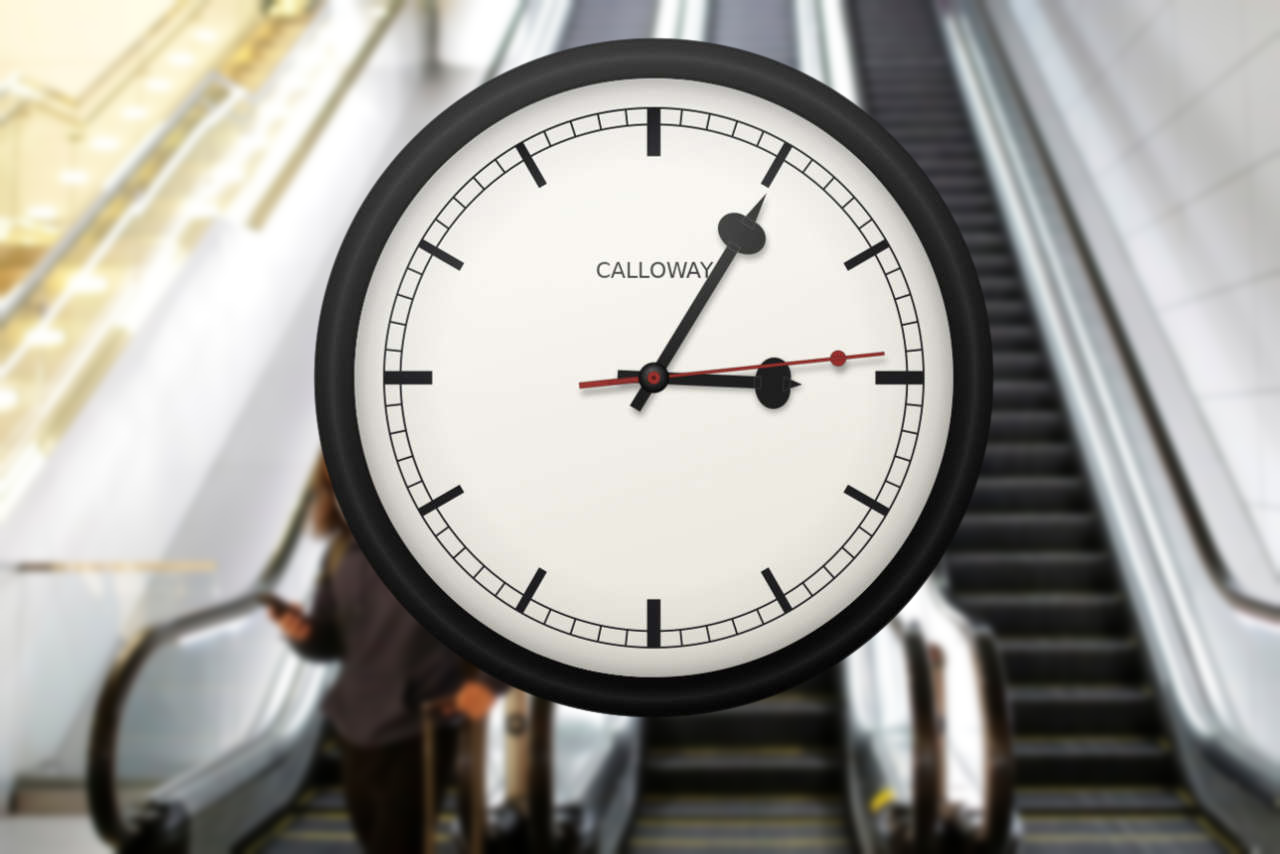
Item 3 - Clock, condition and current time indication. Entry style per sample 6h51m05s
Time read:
3h05m14s
